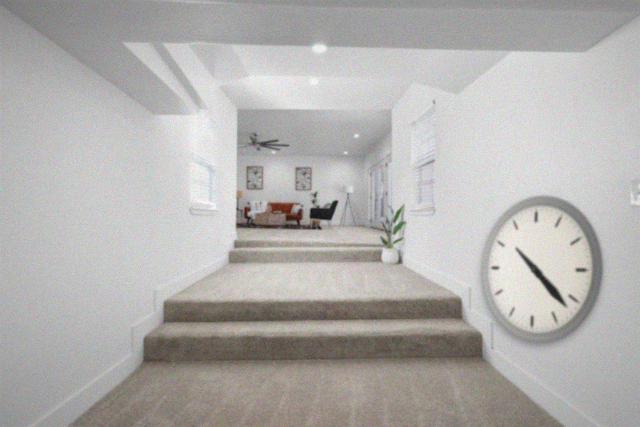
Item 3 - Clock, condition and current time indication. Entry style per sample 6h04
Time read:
10h22
